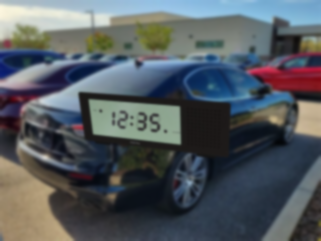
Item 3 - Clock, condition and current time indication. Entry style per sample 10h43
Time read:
12h35
